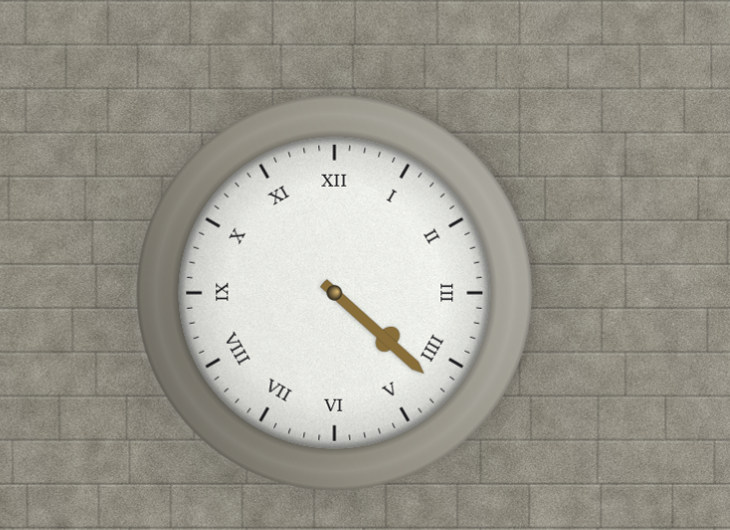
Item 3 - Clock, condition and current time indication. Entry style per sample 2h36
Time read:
4h22
